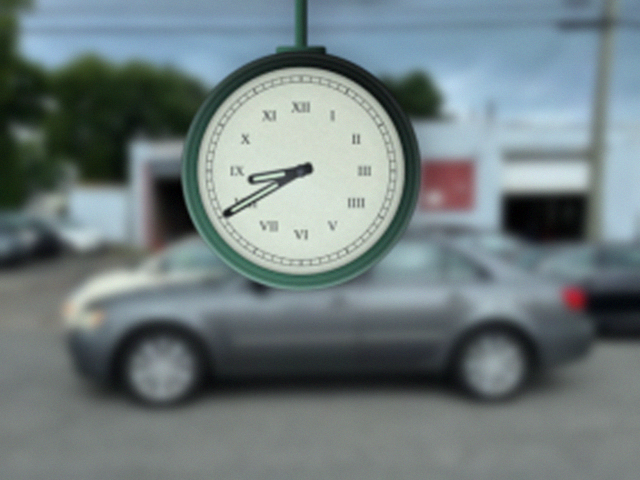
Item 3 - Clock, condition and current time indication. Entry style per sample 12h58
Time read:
8h40
